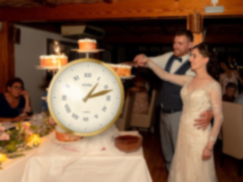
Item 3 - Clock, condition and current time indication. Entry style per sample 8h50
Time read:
1h12
